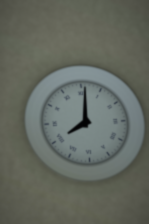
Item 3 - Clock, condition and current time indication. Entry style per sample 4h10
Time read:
8h01
